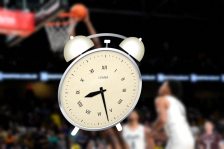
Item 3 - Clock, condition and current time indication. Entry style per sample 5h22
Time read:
8h27
